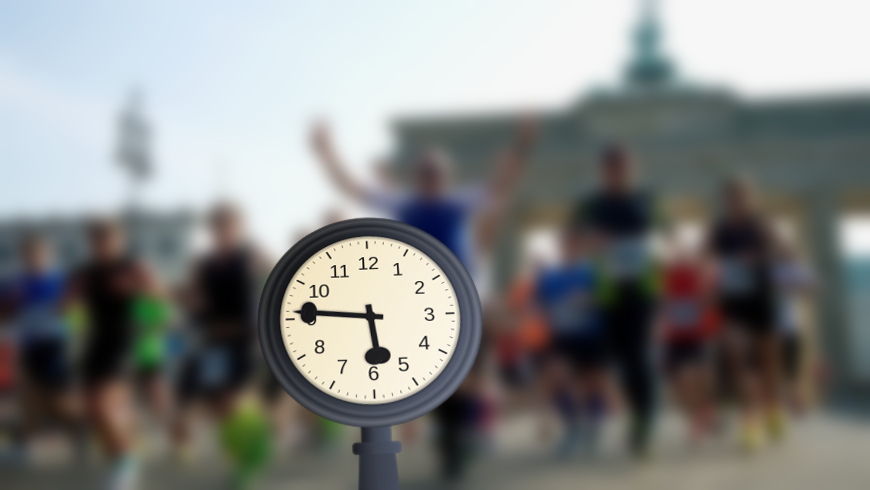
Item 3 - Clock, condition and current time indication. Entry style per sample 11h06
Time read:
5h46
